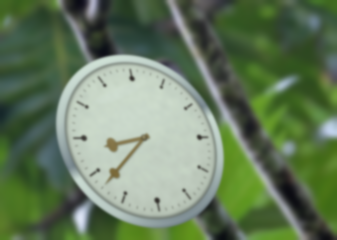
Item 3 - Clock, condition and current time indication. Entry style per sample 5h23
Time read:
8h38
